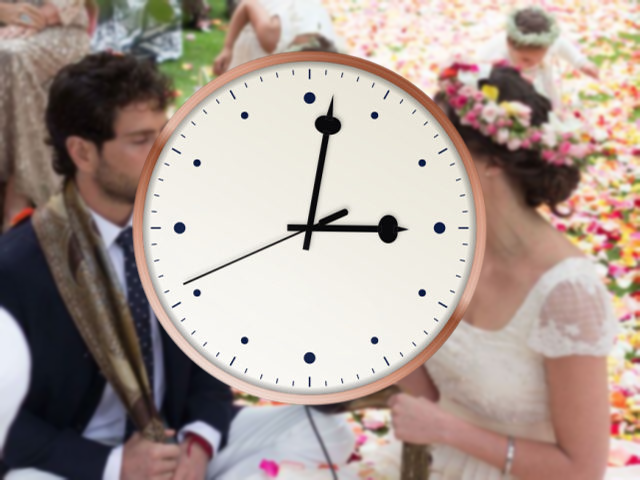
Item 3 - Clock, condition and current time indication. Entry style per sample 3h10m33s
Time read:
3h01m41s
